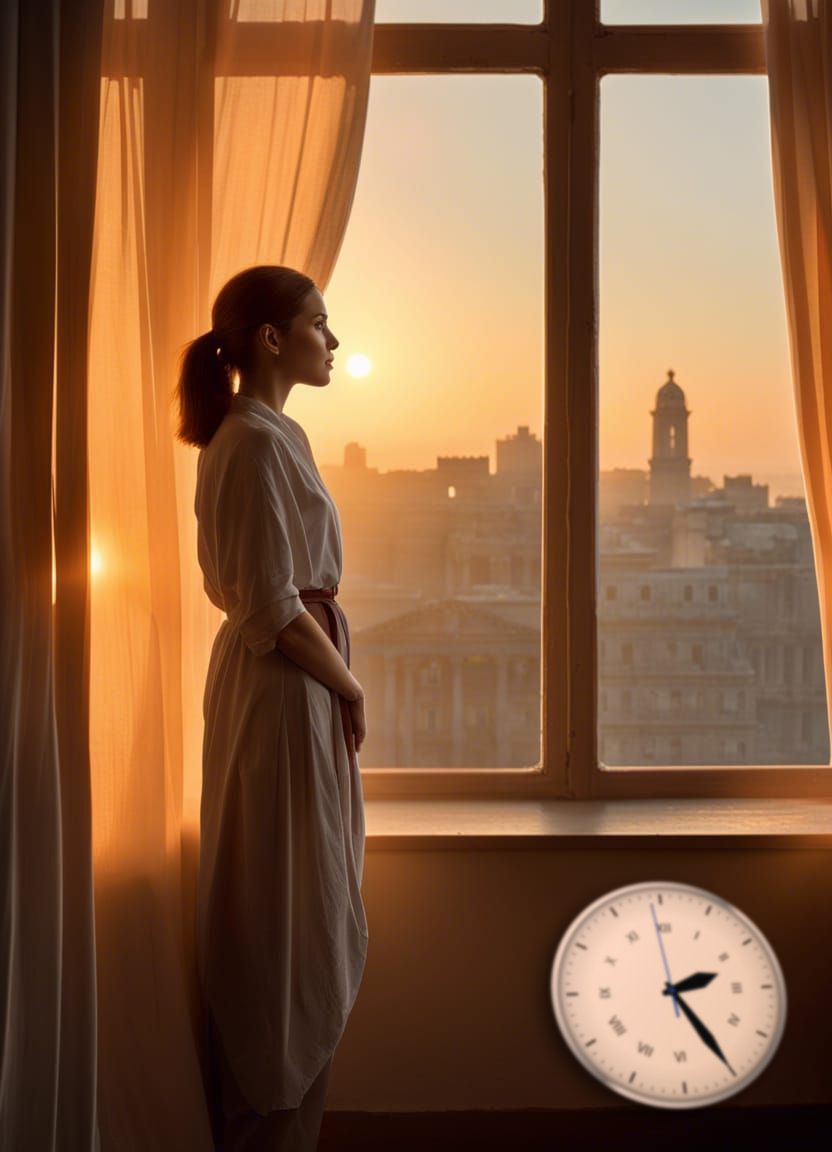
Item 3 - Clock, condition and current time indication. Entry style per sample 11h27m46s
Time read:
2h24m59s
